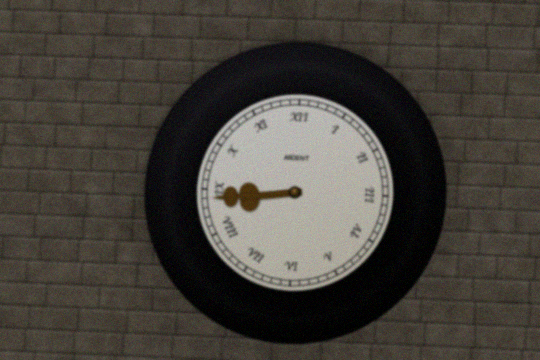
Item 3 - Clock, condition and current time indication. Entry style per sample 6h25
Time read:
8h44
